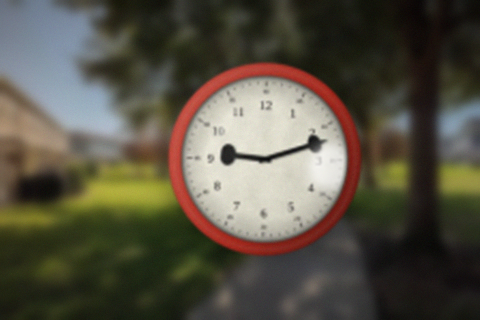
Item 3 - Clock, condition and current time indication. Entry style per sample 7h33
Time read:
9h12
